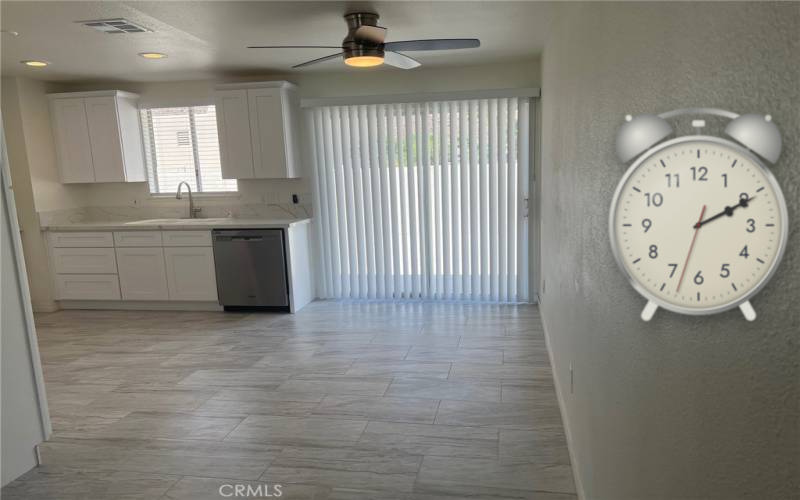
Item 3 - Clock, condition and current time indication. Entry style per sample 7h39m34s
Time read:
2h10m33s
